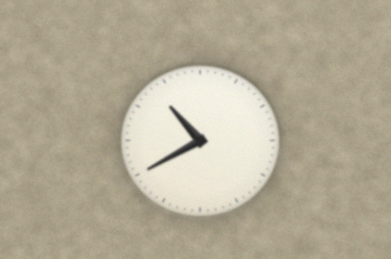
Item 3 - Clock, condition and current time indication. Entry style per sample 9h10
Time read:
10h40
